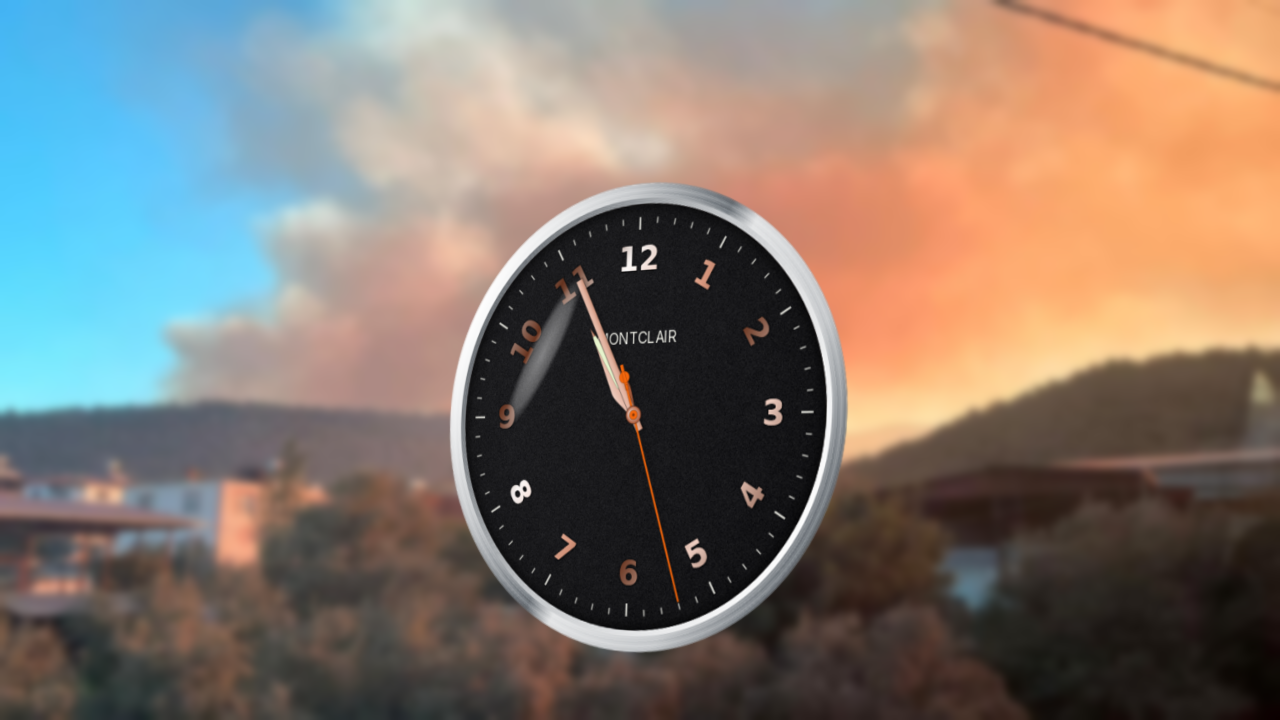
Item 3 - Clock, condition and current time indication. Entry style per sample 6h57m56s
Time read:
10h55m27s
